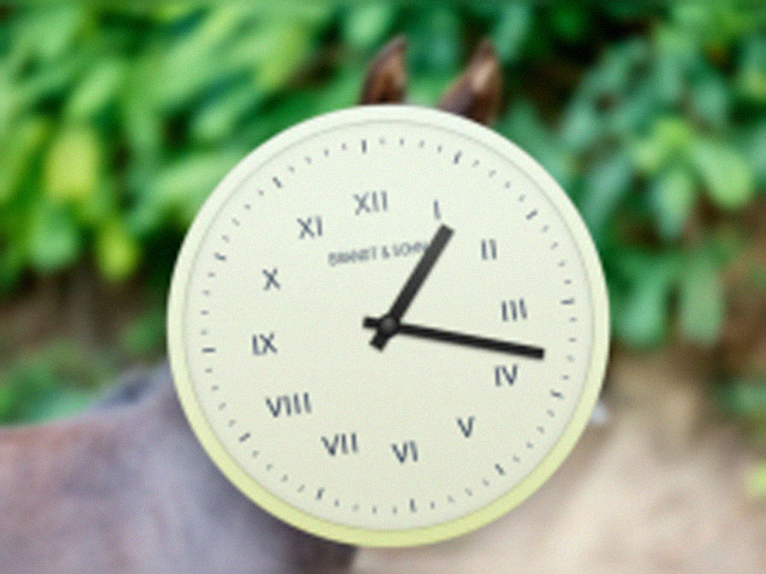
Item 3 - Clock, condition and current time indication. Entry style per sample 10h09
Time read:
1h18
